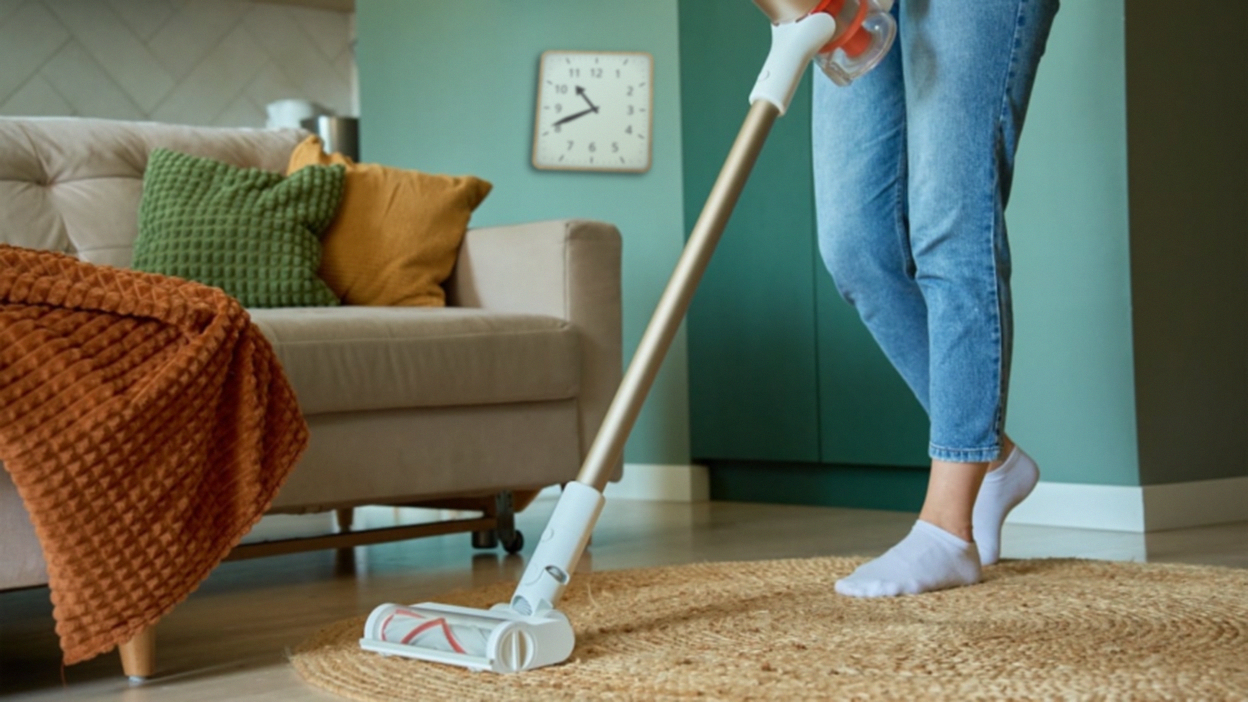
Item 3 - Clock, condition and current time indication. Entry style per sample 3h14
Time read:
10h41
